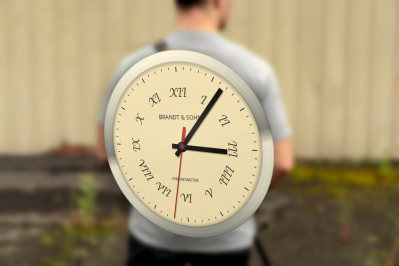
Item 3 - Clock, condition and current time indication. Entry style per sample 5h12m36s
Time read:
3h06m32s
